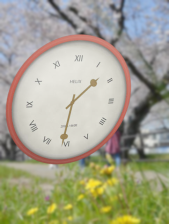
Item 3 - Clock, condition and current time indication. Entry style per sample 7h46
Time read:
1h31
